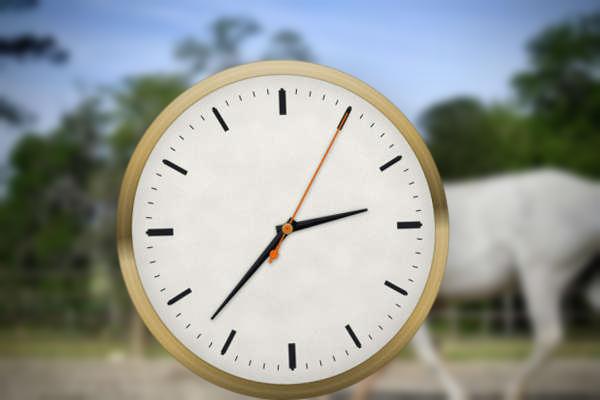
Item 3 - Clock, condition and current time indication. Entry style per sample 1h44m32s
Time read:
2h37m05s
